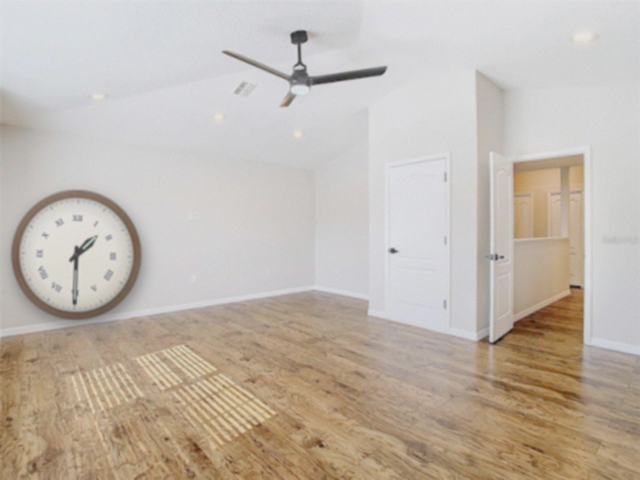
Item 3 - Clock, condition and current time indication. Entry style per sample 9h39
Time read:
1h30
